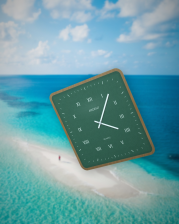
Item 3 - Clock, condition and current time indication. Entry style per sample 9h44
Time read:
4h07
